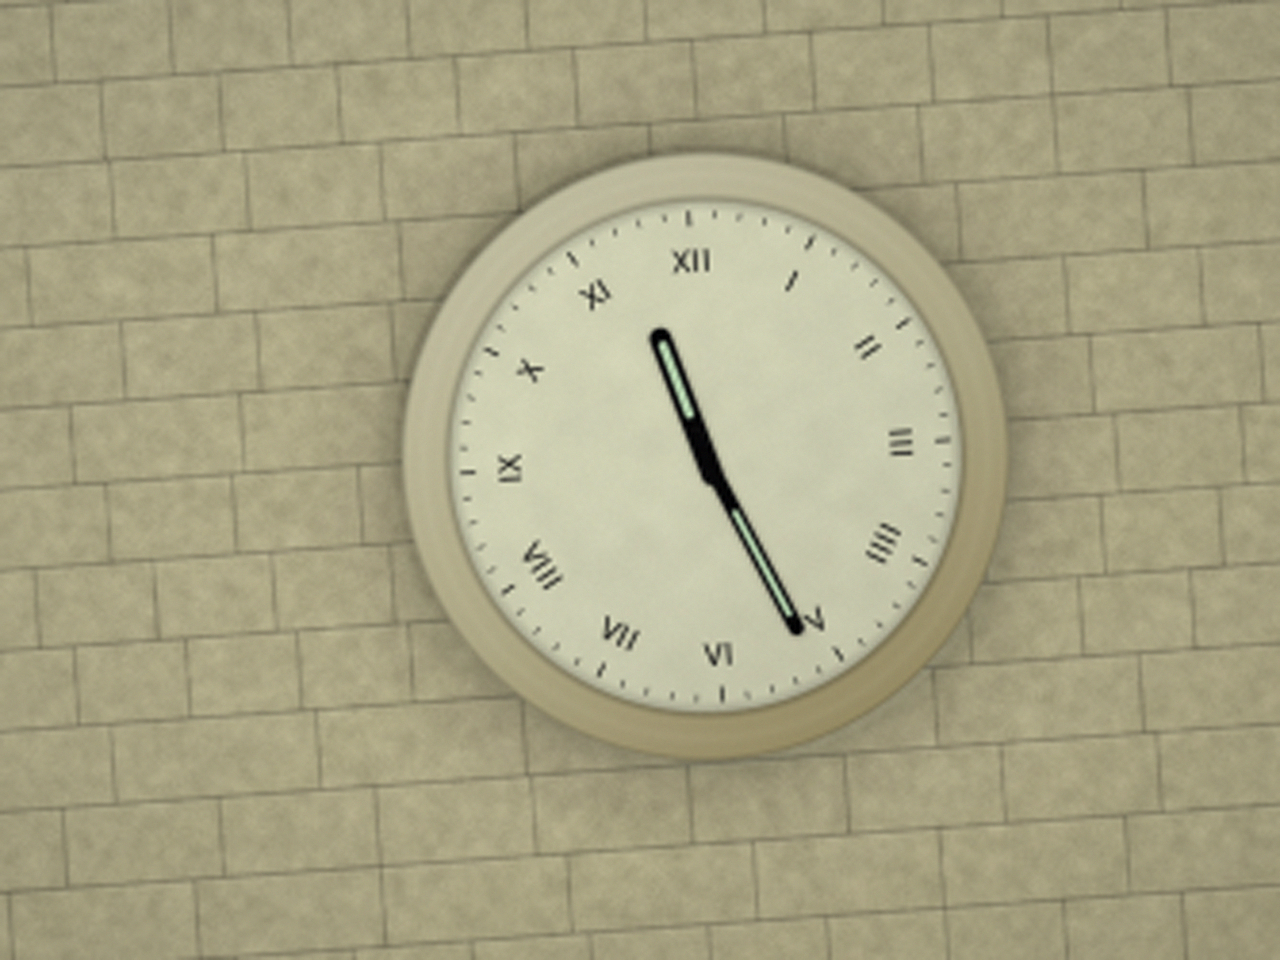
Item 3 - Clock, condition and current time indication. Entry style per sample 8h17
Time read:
11h26
